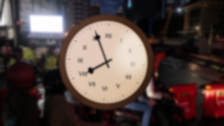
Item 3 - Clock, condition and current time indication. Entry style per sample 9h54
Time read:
7h56
